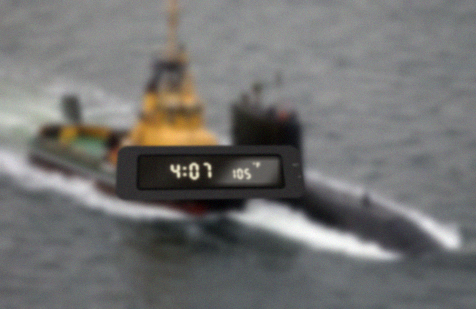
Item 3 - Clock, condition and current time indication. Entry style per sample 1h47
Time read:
4h07
